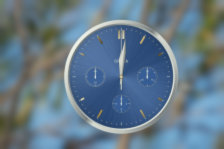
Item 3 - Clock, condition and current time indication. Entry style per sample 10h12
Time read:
12h01
